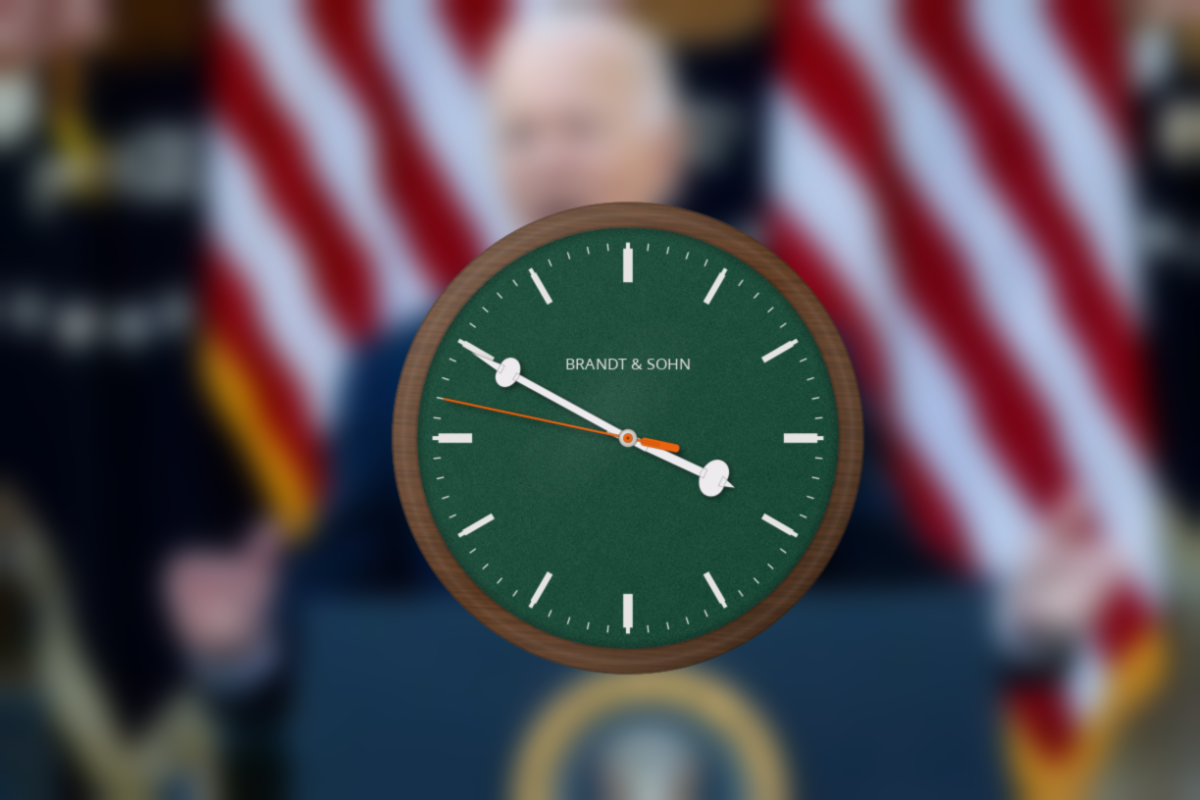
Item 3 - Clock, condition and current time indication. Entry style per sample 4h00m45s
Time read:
3h49m47s
